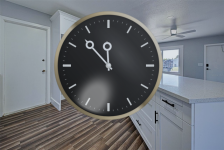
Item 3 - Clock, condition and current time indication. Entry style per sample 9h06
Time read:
11h53
